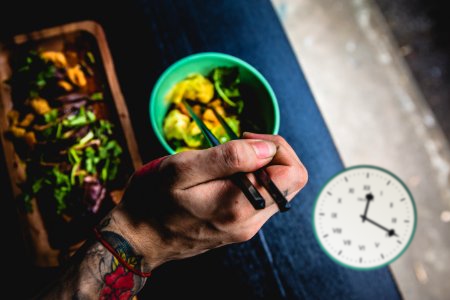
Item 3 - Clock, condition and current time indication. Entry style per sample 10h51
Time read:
12h19
